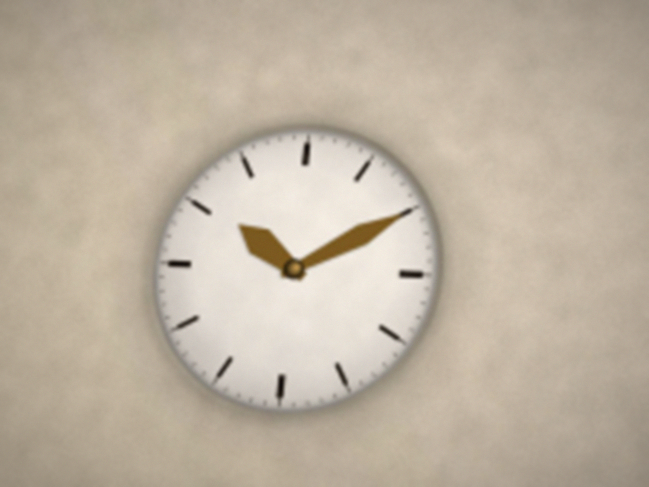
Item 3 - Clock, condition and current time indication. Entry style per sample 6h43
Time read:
10h10
